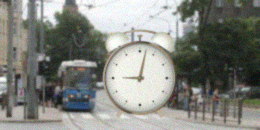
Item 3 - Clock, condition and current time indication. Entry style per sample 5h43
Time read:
9h02
